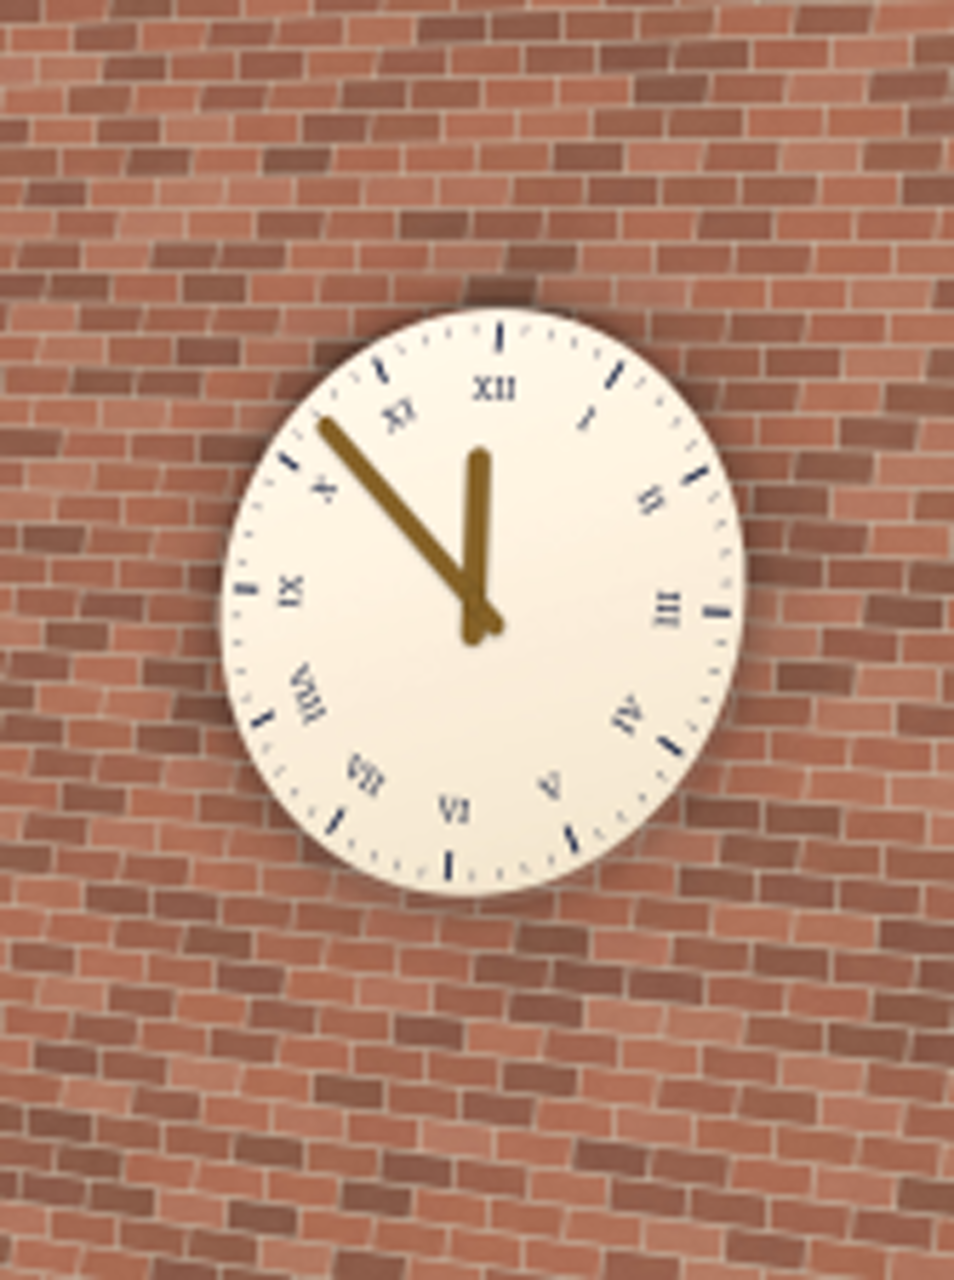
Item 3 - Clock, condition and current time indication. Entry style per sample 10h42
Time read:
11h52
